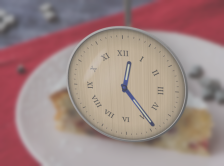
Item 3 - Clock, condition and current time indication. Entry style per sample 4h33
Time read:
12h24
